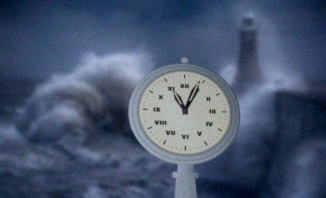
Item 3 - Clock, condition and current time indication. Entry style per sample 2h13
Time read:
11h04
